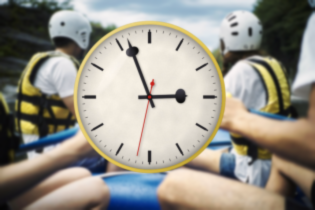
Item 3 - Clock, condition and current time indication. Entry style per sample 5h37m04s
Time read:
2h56m32s
